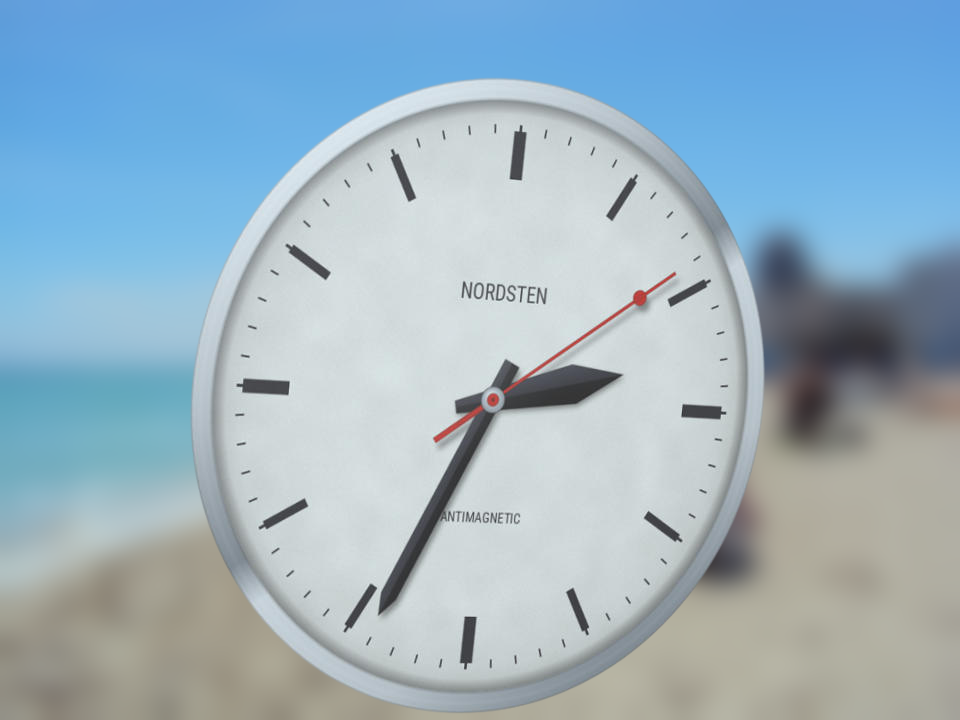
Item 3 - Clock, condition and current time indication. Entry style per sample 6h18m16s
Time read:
2h34m09s
